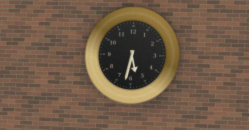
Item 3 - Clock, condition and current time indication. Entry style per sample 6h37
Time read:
5h32
